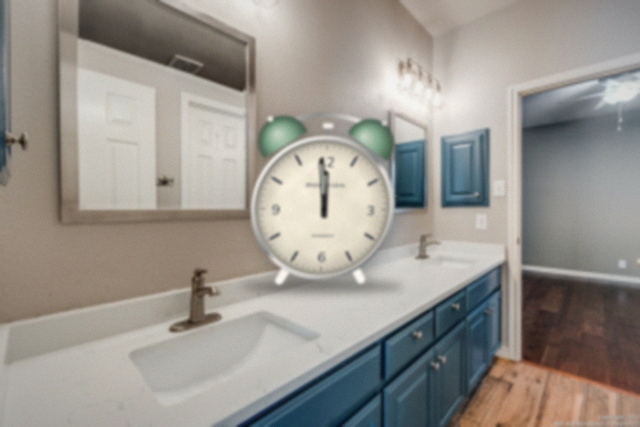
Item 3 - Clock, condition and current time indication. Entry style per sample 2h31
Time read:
11h59
